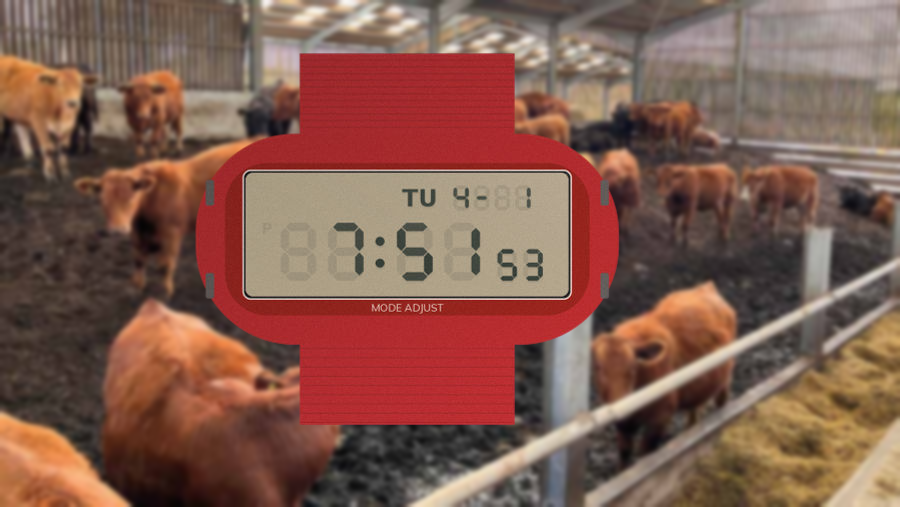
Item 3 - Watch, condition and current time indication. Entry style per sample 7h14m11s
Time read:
7h51m53s
